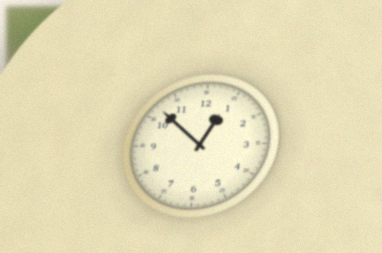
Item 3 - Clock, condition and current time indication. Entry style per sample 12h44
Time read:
12h52
